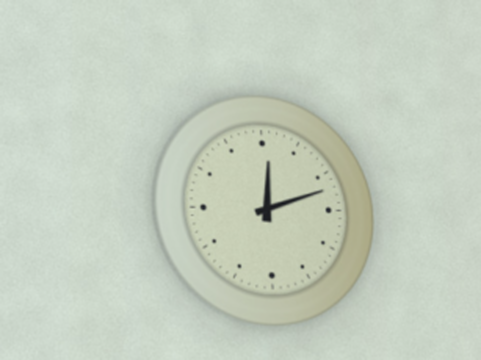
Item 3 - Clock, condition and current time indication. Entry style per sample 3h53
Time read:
12h12
